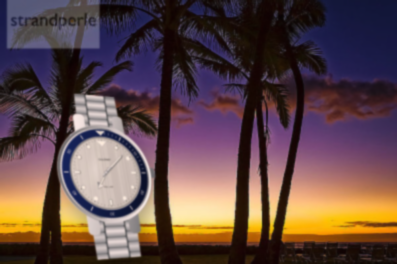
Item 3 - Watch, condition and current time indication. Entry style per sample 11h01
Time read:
7h08
